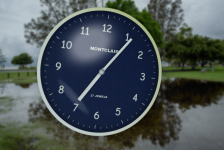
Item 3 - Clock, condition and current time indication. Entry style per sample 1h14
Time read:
7h06
